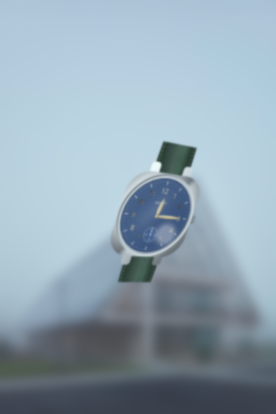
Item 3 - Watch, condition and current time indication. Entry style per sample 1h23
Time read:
12h15
